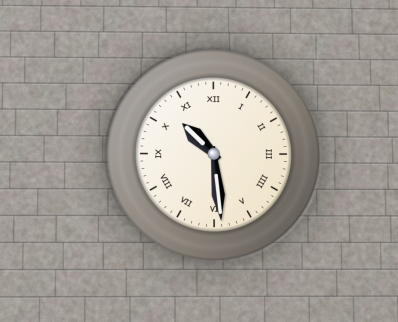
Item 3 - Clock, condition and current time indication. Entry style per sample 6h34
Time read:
10h29
